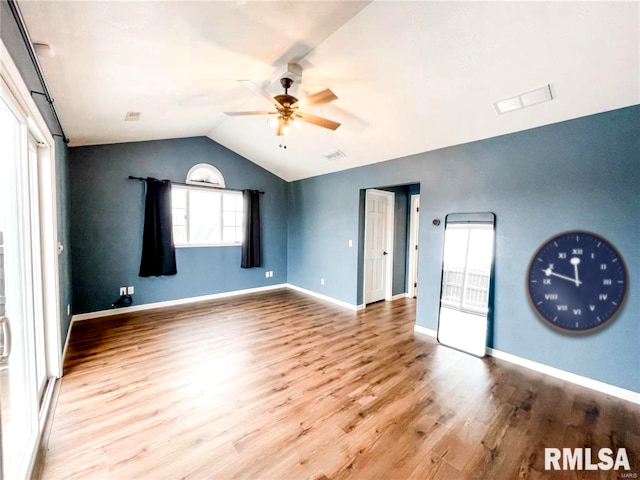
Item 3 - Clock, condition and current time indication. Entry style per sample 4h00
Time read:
11h48
